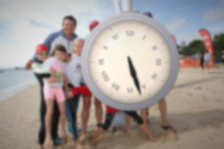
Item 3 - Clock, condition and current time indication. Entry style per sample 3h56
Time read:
5h27
